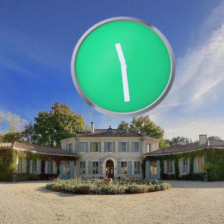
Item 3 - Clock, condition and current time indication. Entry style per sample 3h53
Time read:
11h29
